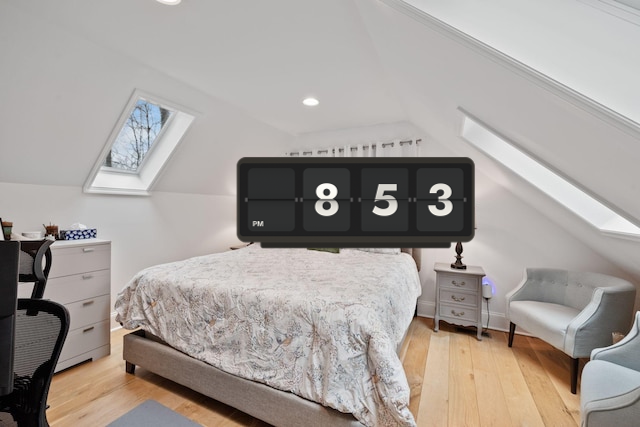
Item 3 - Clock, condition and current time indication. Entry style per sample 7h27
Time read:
8h53
